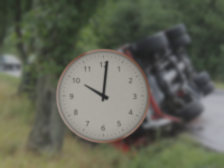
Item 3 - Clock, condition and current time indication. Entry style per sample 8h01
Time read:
10h01
